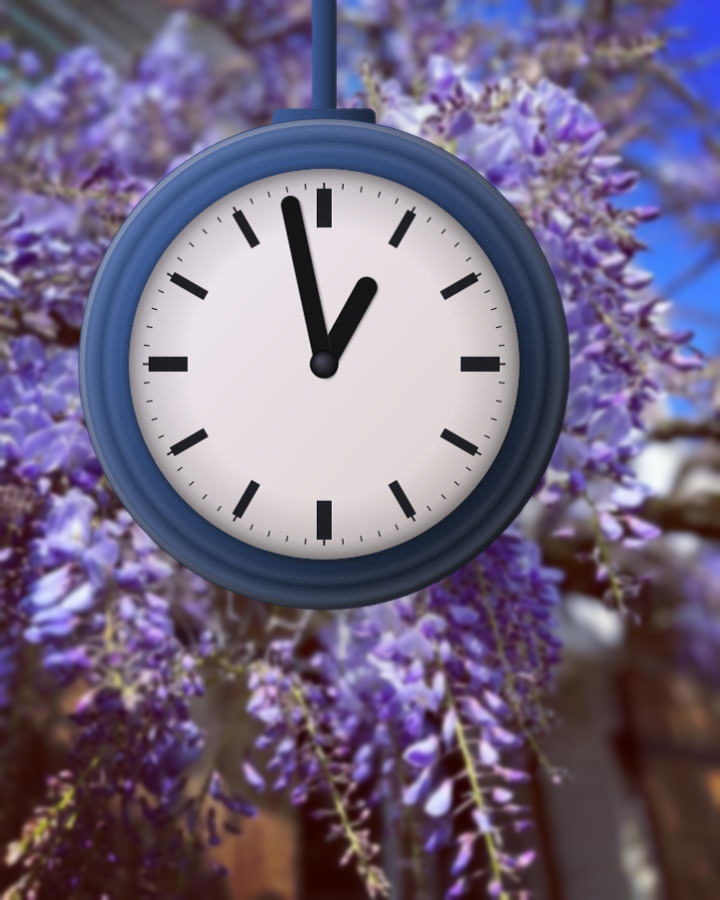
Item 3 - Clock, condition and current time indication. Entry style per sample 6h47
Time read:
12h58
